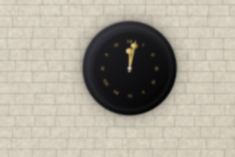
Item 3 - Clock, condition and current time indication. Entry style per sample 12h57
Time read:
12h02
